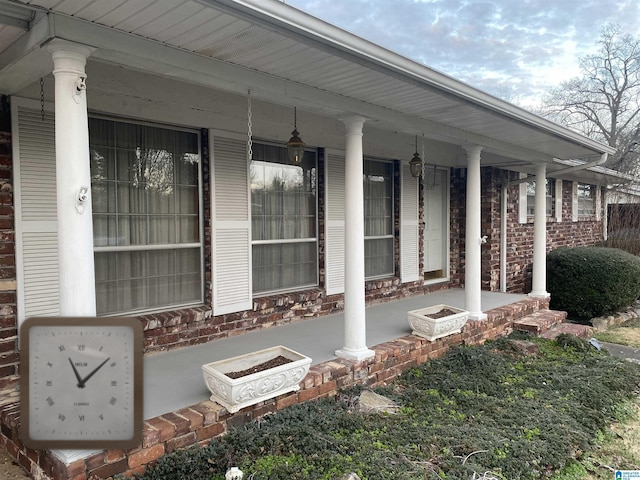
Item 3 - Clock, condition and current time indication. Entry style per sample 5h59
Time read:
11h08
